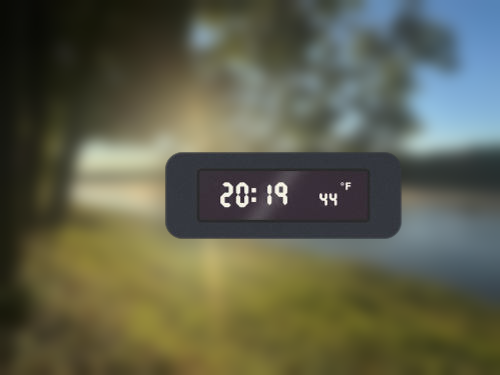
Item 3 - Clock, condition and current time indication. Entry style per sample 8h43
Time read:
20h19
